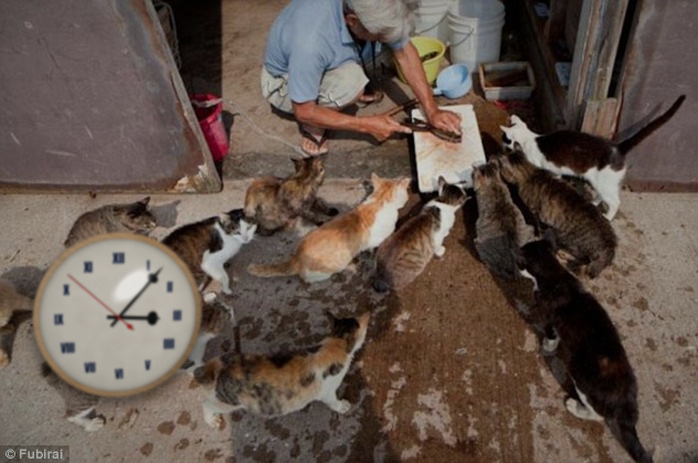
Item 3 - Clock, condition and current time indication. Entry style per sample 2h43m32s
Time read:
3h06m52s
